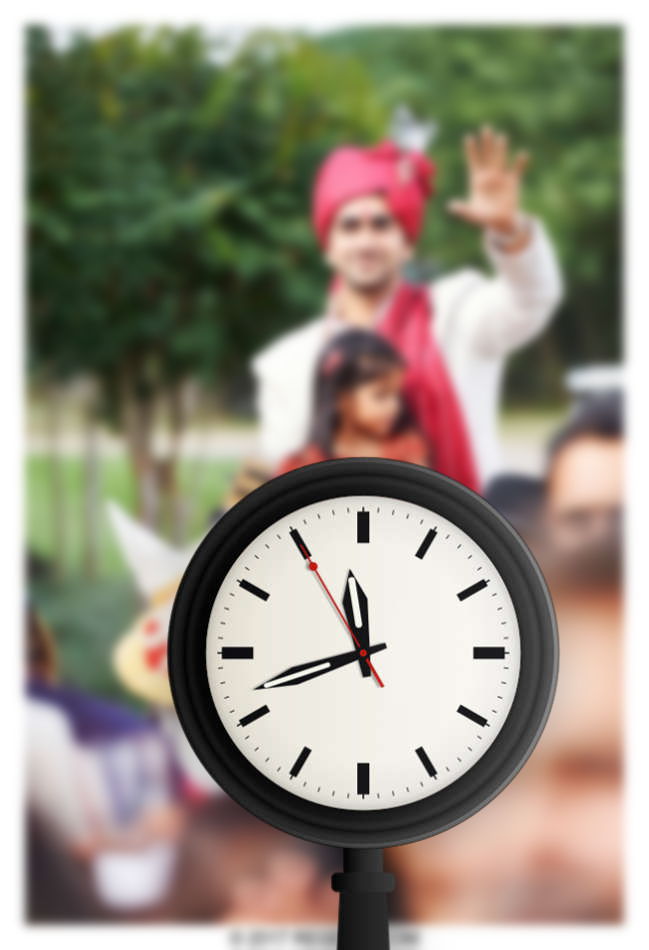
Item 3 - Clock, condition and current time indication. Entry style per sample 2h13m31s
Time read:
11h41m55s
